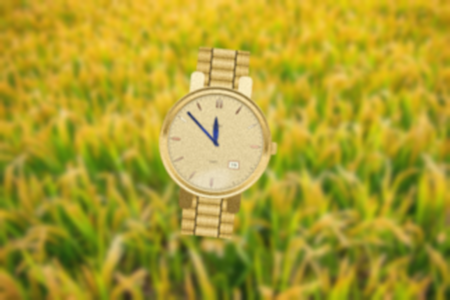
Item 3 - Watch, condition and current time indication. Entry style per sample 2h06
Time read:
11h52
